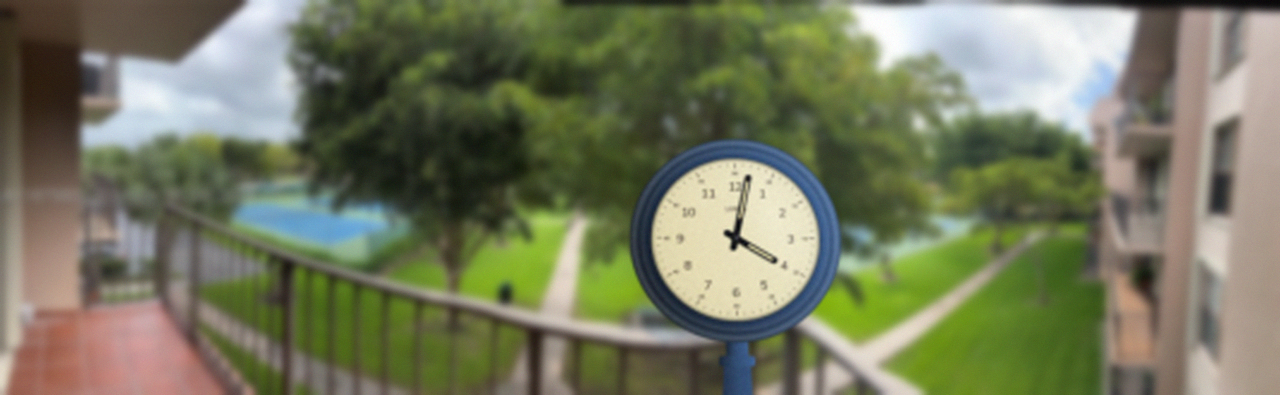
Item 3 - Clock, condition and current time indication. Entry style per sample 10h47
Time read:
4h02
